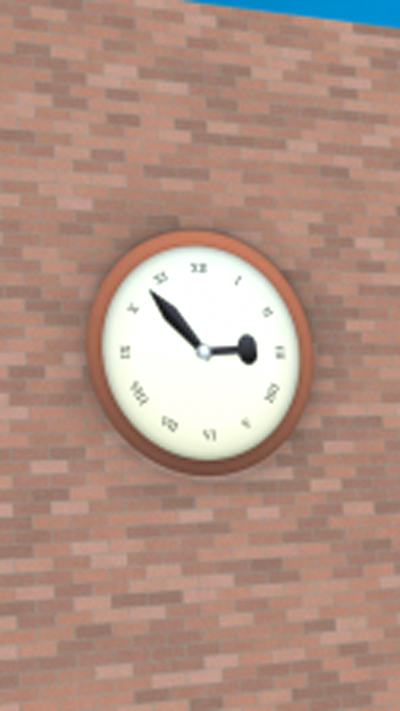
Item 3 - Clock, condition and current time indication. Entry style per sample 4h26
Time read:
2h53
